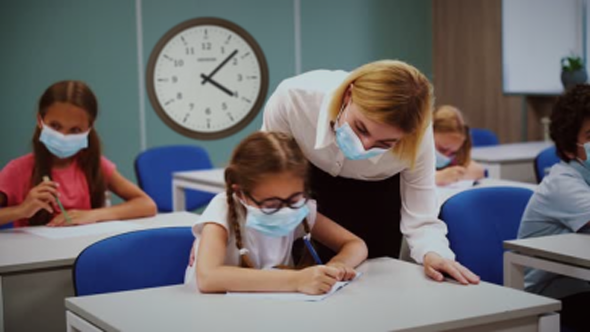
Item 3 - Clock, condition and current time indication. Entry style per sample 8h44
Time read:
4h08
